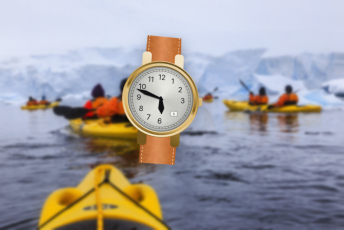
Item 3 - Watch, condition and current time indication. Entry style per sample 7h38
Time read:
5h48
